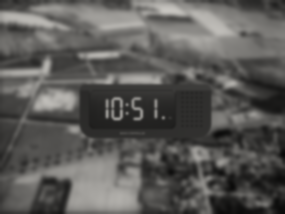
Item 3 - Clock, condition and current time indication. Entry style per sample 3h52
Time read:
10h51
